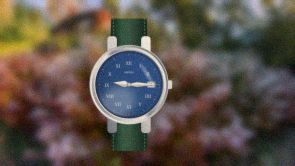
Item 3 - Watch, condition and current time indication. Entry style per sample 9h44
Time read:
9h15
